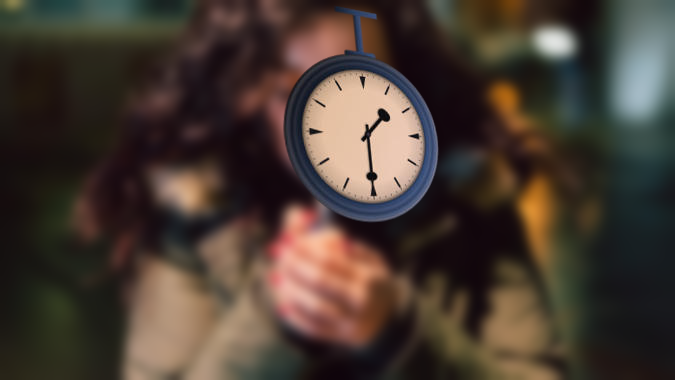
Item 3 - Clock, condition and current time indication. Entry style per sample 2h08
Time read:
1h30
